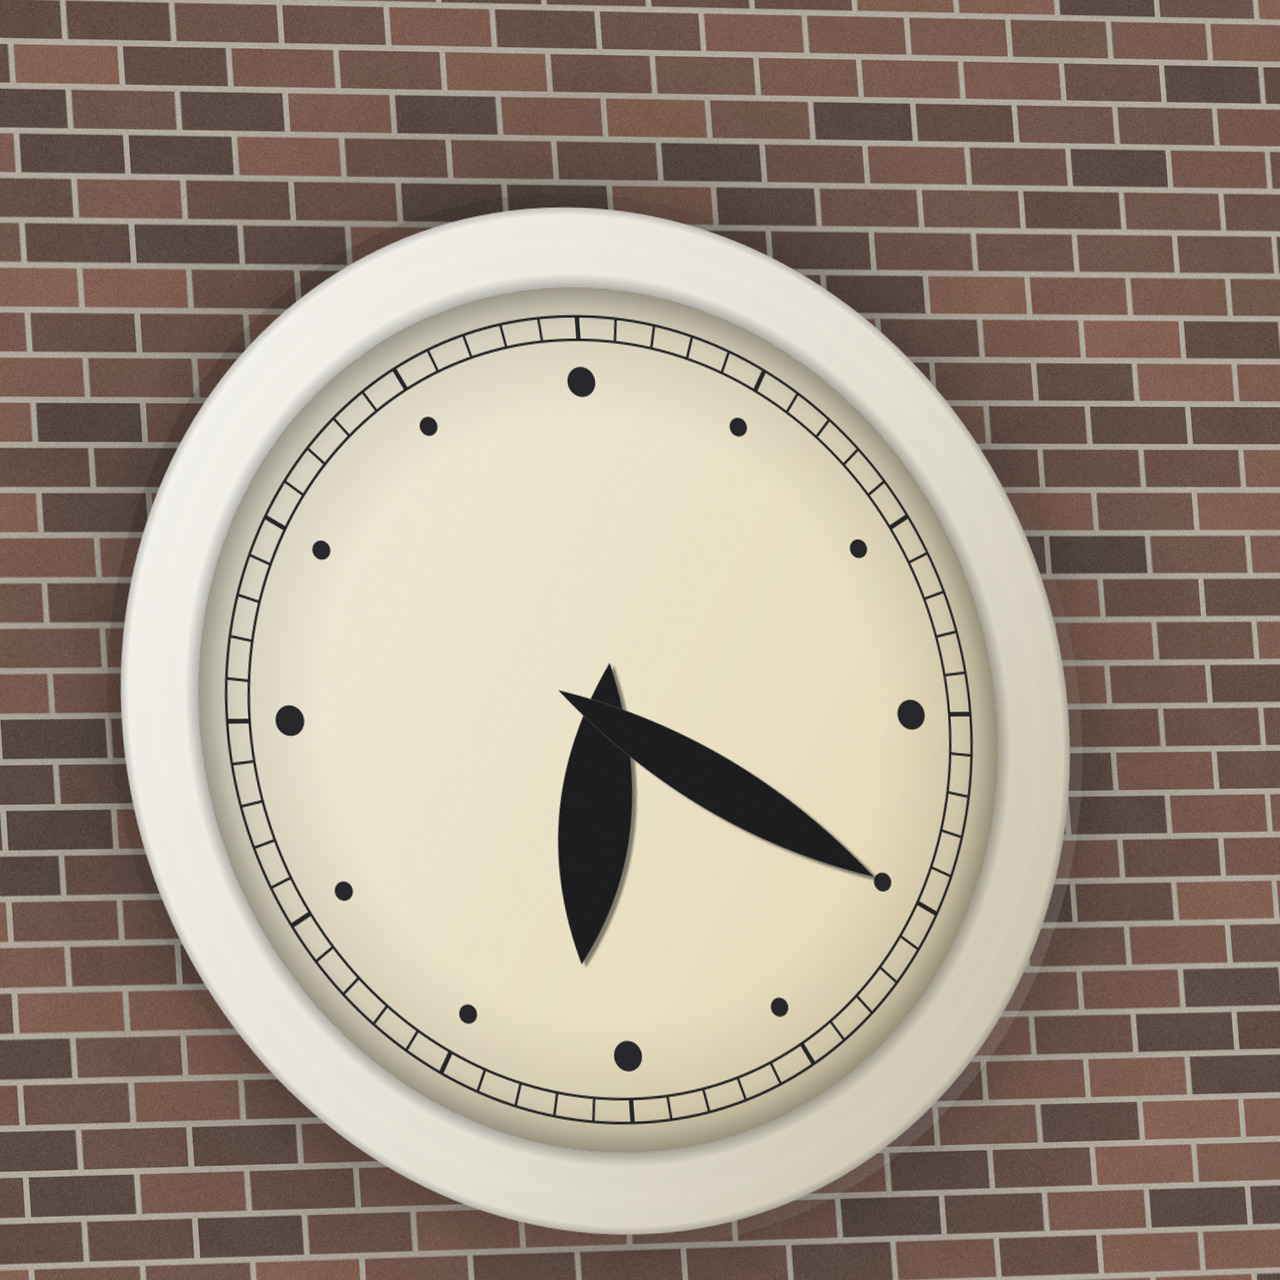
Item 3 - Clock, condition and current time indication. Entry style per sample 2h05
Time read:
6h20
